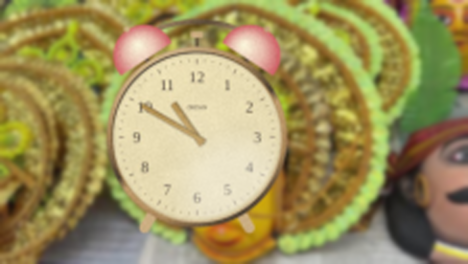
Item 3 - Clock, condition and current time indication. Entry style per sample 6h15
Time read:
10h50
